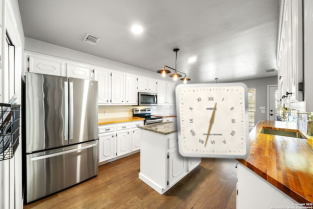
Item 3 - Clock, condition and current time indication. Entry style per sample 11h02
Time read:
12h33
